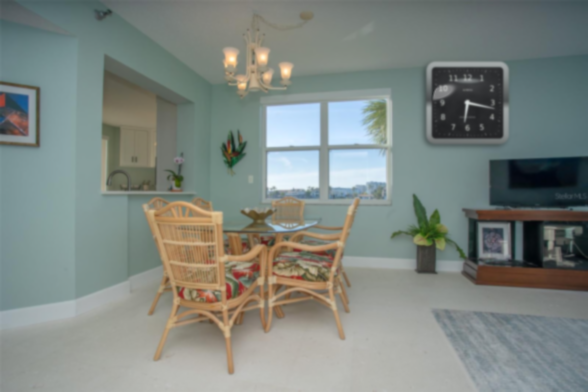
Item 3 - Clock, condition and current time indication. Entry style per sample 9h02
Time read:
6h17
